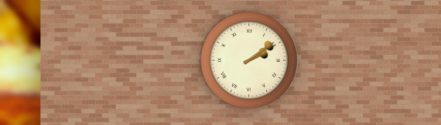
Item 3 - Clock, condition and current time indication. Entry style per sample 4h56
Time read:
2h09
